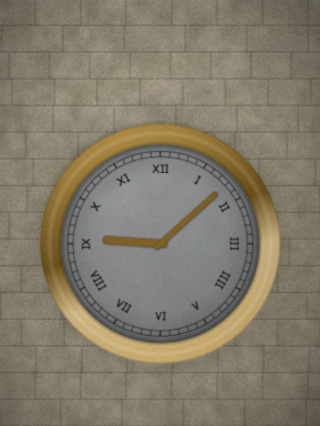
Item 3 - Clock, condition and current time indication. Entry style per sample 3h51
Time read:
9h08
